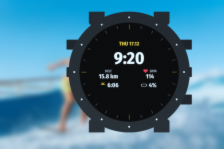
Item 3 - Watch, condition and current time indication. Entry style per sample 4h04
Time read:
9h20
